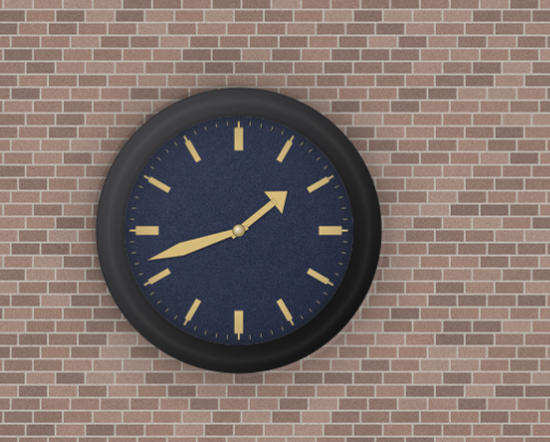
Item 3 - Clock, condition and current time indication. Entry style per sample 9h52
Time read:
1h42
